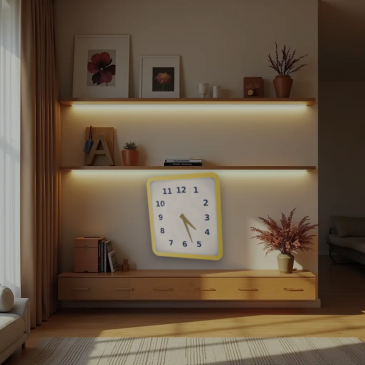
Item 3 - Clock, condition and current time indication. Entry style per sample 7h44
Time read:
4h27
